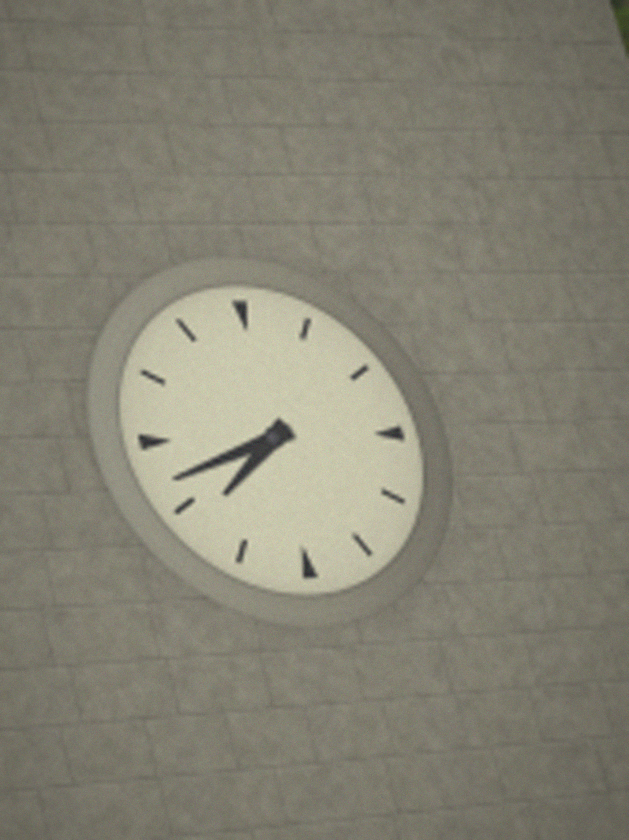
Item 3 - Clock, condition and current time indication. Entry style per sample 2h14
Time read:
7h42
